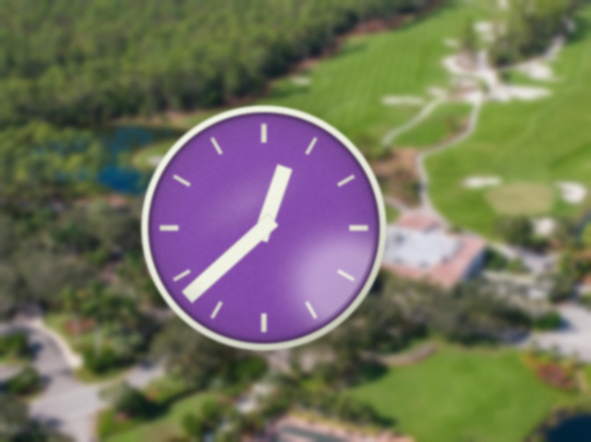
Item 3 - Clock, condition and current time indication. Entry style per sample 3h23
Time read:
12h38
